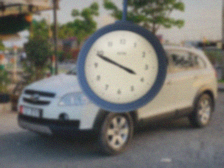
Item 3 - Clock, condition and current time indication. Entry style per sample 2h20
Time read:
3h49
